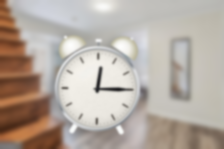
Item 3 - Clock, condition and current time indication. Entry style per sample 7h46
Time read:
12h15
